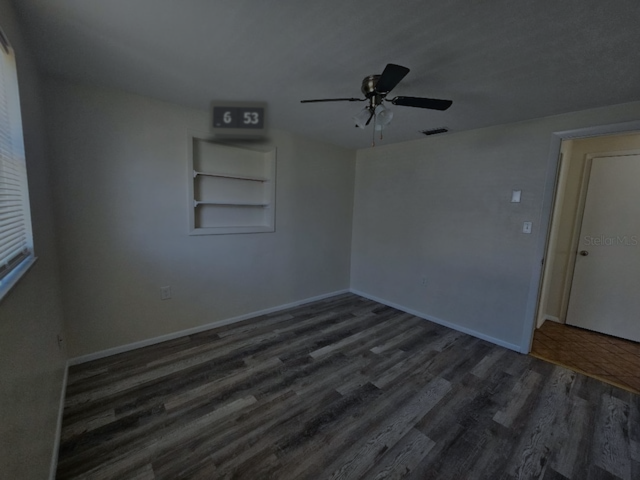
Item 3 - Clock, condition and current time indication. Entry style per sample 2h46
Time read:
6h53
